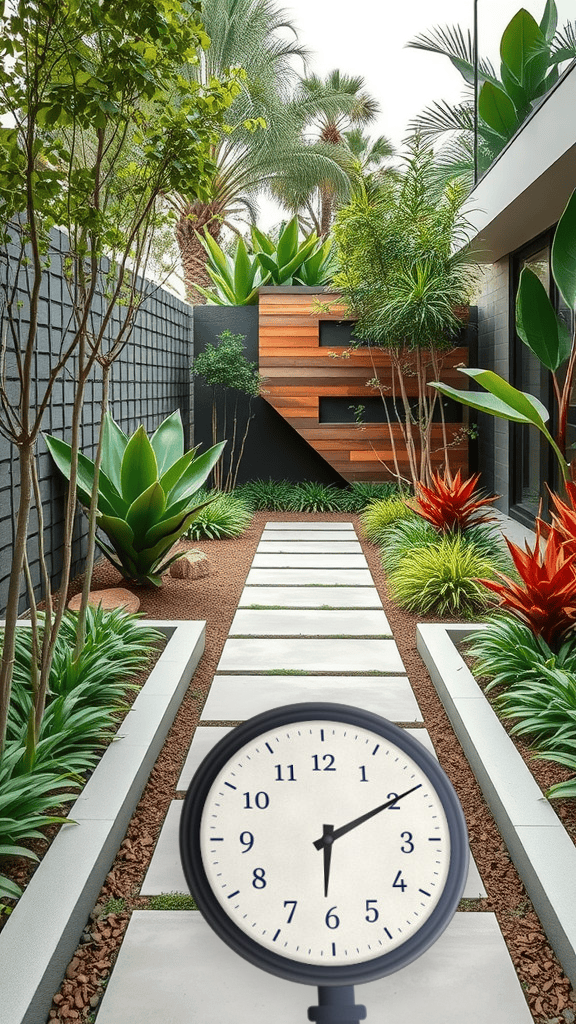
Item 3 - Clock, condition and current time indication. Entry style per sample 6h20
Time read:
6h10
